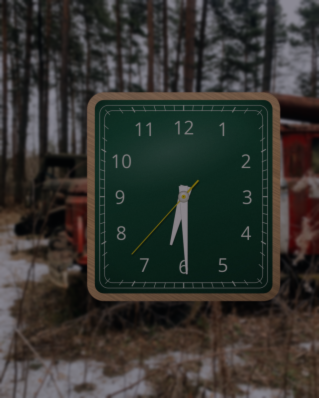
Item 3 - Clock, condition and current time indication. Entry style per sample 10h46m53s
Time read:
6h29m37s
